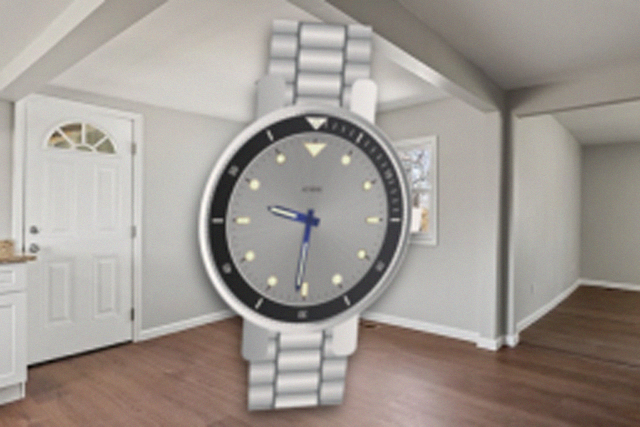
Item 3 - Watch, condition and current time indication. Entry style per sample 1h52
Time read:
9h31
